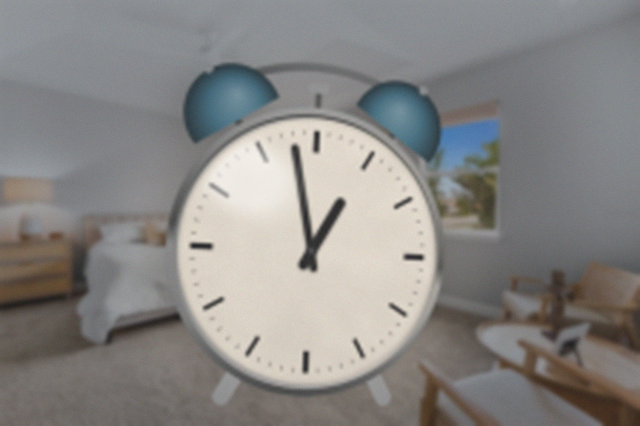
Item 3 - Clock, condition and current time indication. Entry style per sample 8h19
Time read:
12h58
